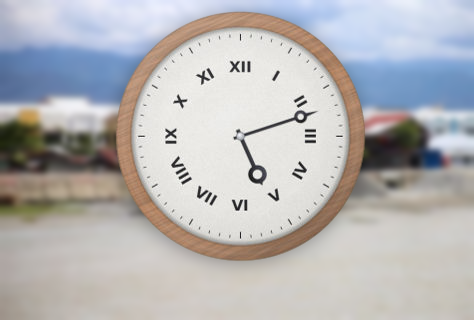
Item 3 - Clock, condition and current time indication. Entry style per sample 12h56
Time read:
5h12
